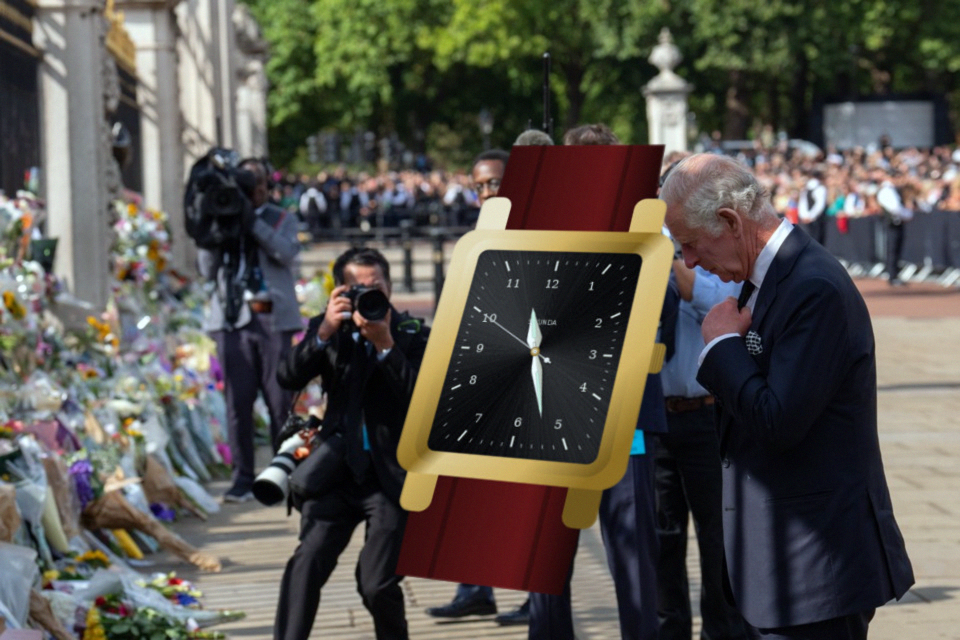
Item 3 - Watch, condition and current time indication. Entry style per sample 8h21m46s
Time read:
11h26m50s
